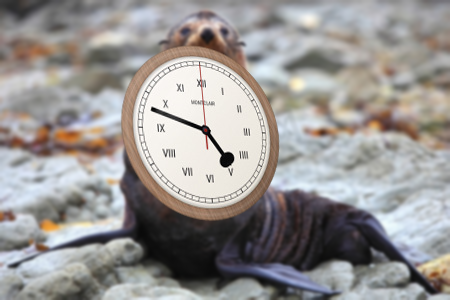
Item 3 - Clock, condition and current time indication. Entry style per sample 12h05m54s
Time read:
4h48m00s
